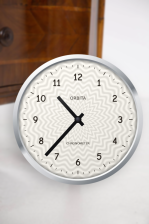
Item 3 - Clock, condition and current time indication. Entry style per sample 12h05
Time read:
10h37
